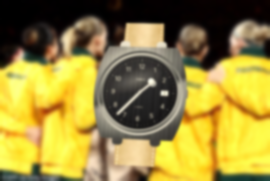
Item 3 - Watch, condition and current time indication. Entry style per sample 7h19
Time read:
1h37
